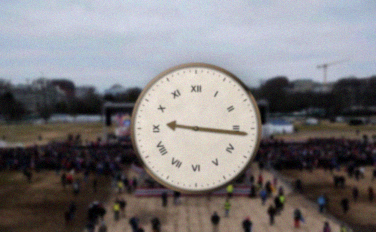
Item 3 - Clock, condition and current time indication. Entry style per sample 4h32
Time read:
9h16
